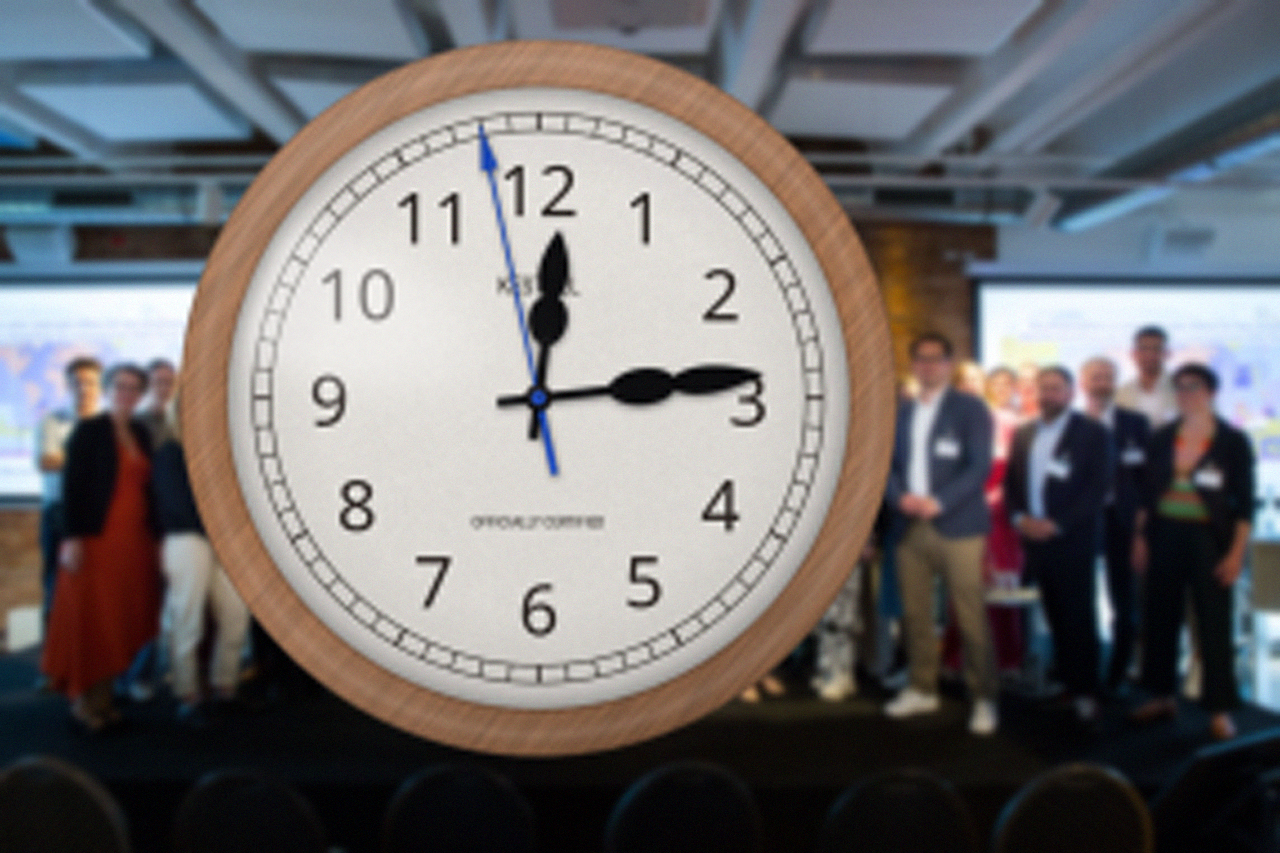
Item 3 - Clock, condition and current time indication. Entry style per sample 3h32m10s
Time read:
12h13m58s
